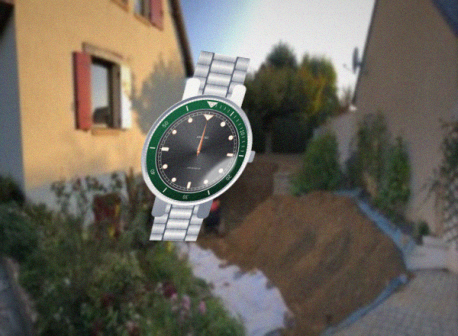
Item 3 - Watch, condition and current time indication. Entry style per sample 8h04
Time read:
12h00
